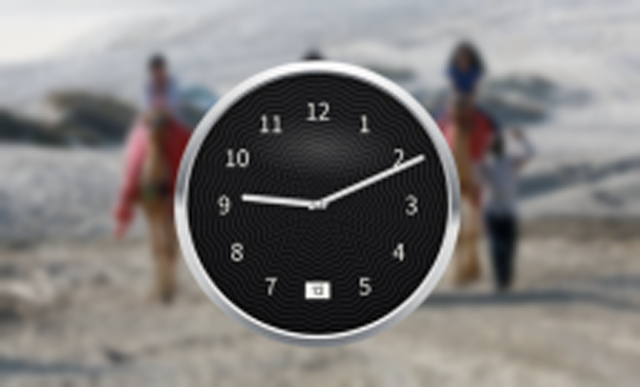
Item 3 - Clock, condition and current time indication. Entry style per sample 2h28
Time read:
9h11
